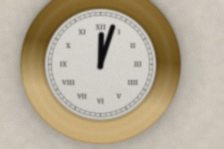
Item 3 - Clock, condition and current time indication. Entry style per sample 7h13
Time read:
12h03
